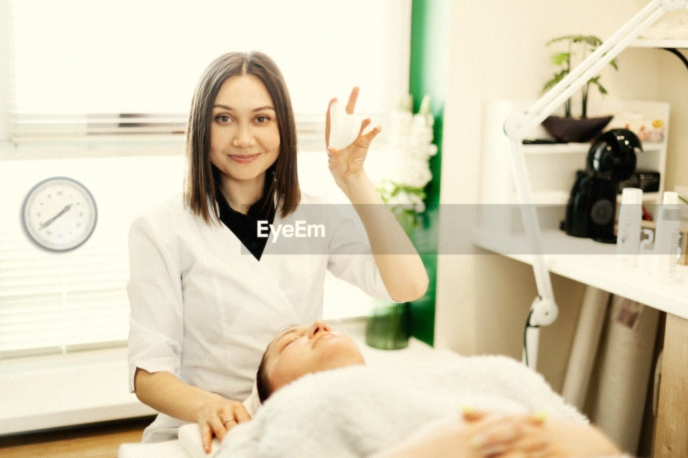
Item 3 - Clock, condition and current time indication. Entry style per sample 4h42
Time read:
1h39
